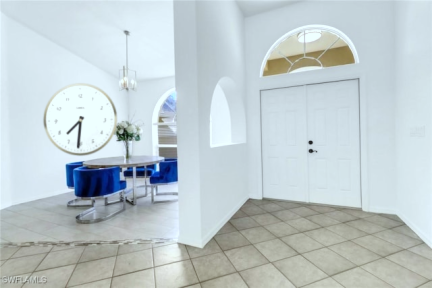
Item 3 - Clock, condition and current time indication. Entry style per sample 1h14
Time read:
7h31
